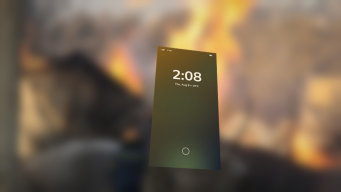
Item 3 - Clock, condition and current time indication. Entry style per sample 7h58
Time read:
2h08
